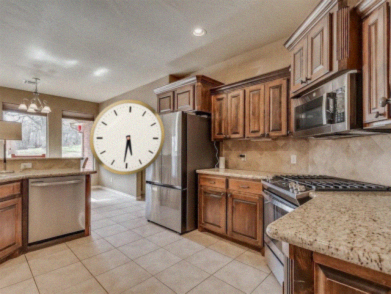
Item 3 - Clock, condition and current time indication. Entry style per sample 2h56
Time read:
5h31
